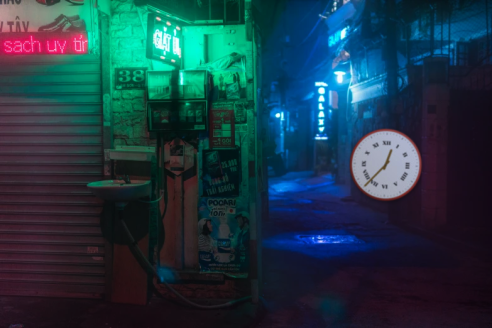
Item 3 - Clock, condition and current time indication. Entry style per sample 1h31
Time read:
12h37
